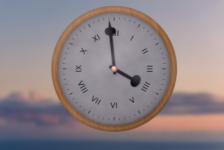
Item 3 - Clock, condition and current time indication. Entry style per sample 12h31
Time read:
3h59
